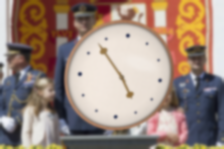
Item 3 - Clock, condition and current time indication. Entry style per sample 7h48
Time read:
4h53
